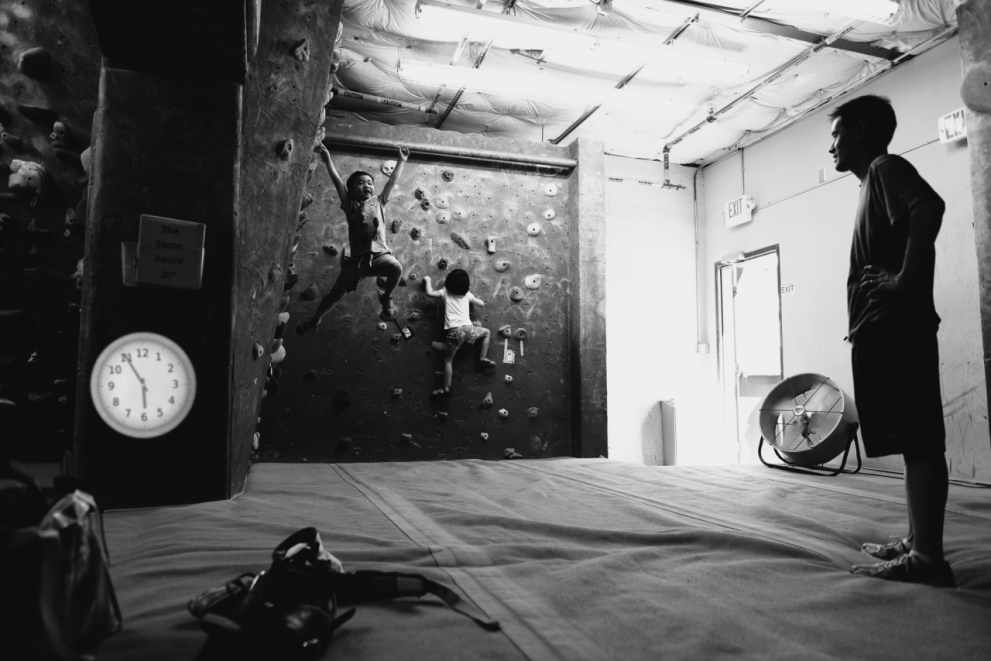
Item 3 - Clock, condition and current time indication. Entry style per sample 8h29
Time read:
5h55
